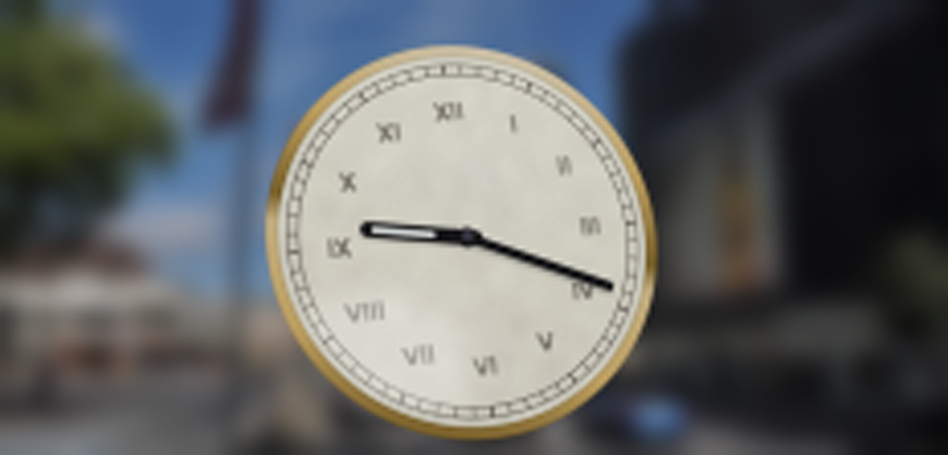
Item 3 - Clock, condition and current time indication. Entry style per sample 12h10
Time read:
9h19
